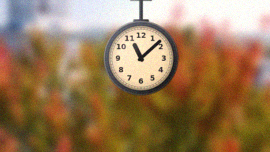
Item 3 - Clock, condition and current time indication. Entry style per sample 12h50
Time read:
11h08
